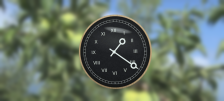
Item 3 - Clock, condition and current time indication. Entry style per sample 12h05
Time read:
1h21
